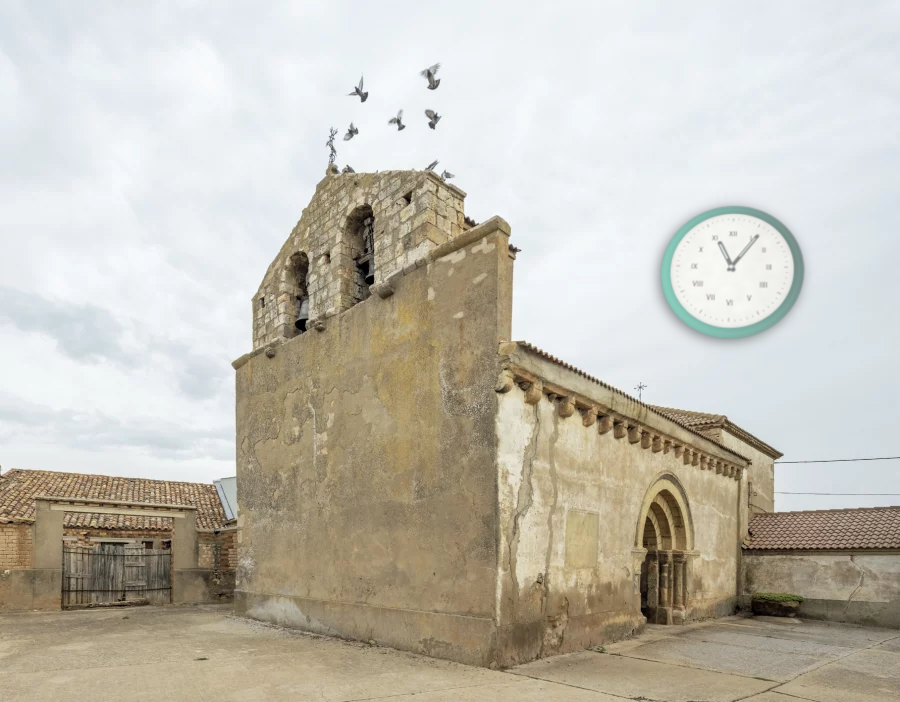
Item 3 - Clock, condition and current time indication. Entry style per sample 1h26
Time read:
11h06
